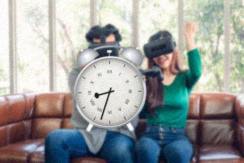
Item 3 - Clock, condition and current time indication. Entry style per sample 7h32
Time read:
8h33
